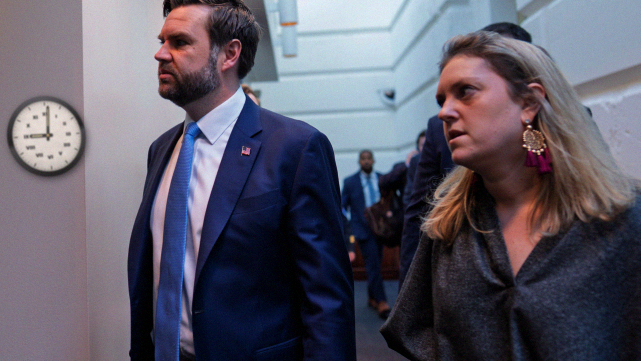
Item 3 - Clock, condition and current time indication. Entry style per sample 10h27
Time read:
9h01
